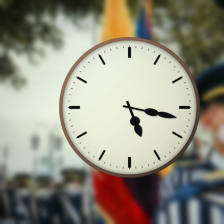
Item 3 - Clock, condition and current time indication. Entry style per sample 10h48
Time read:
5h17
